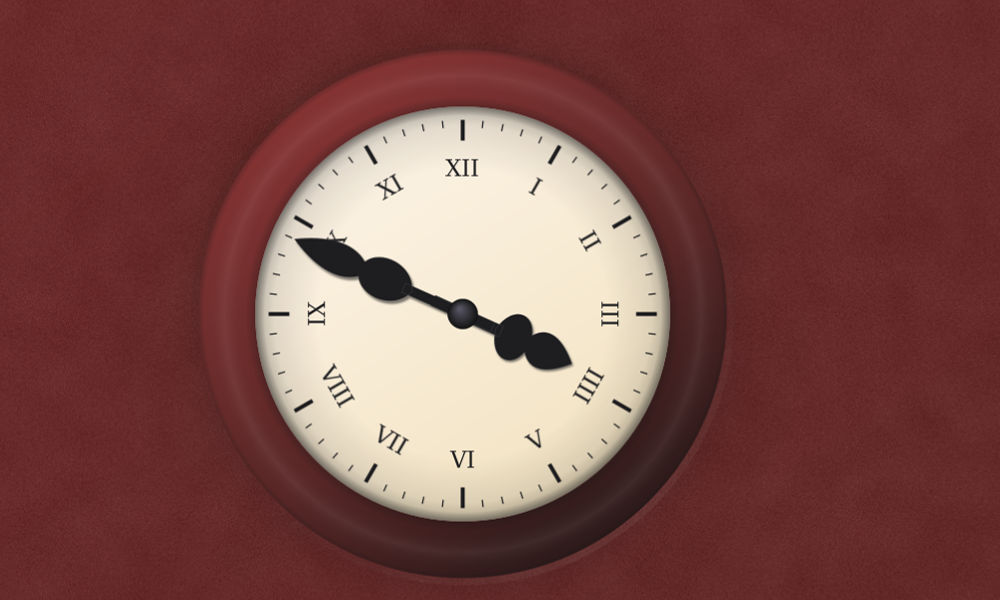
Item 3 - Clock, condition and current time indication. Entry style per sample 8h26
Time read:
3h49
